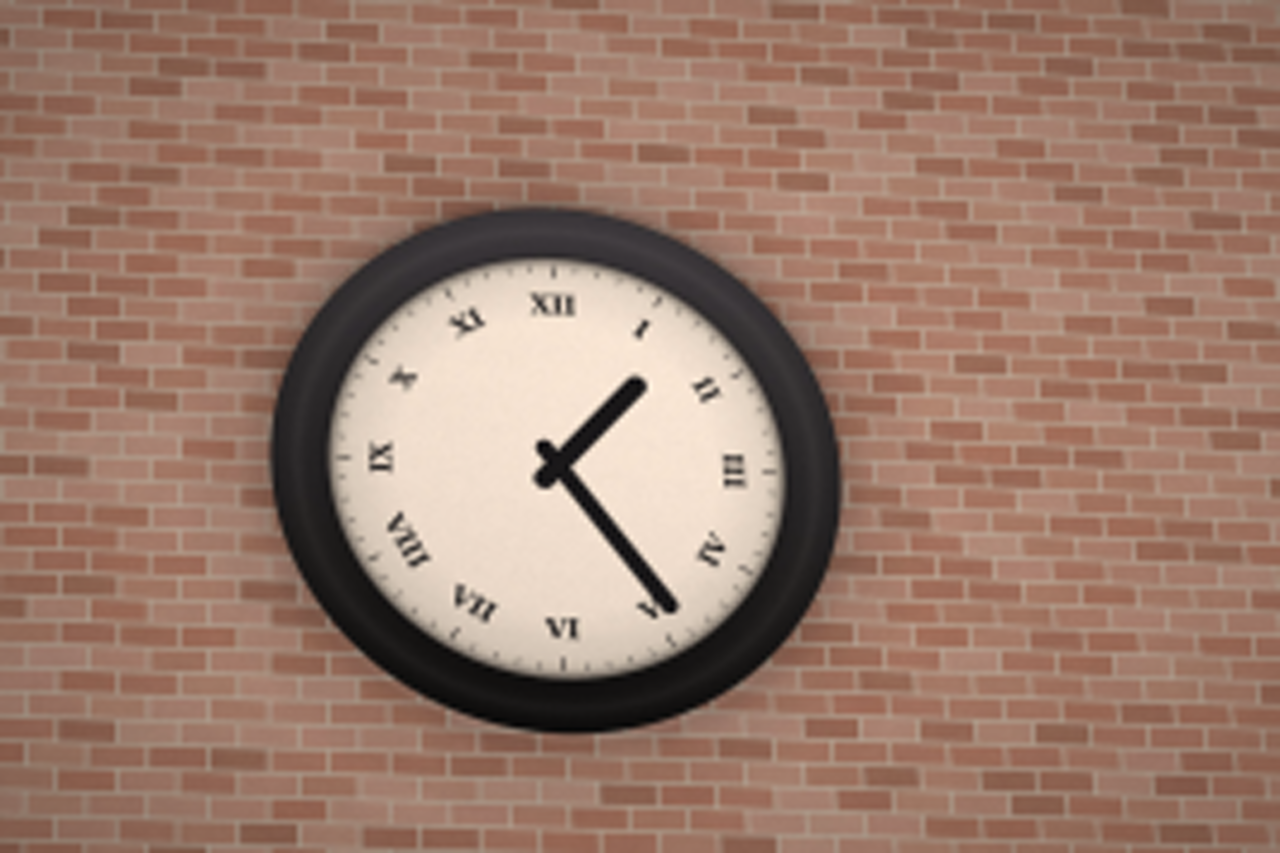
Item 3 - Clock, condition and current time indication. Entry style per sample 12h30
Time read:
1h24
